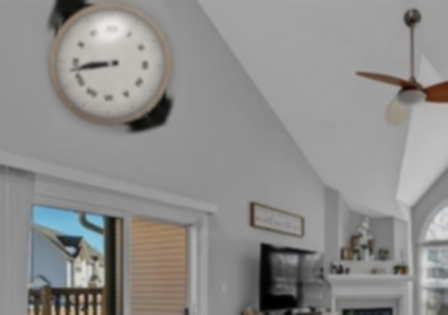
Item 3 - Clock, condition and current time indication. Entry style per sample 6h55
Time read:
8h43
